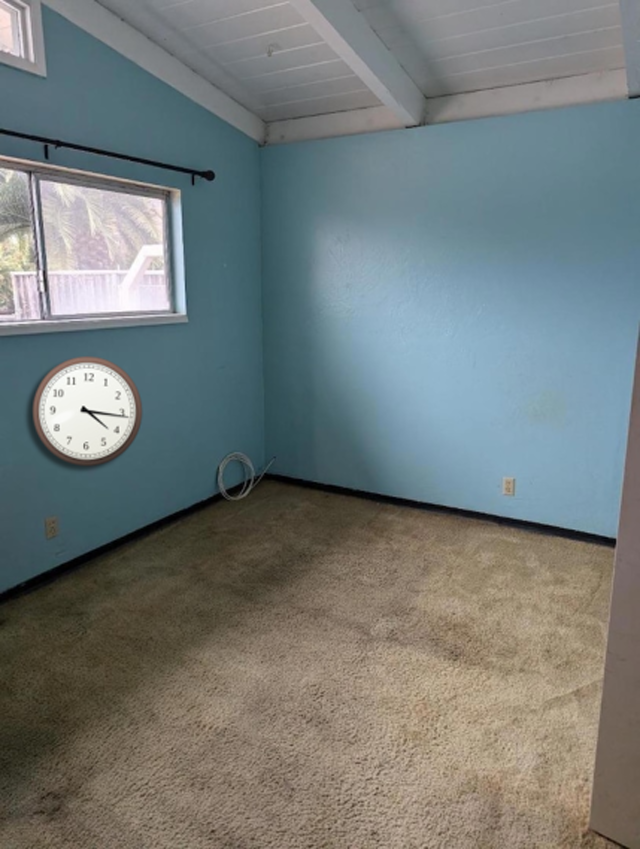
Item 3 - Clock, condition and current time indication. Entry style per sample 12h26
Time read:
4h16
